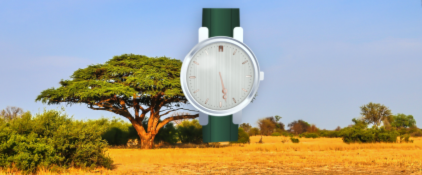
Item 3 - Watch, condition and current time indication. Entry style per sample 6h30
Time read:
5h28
